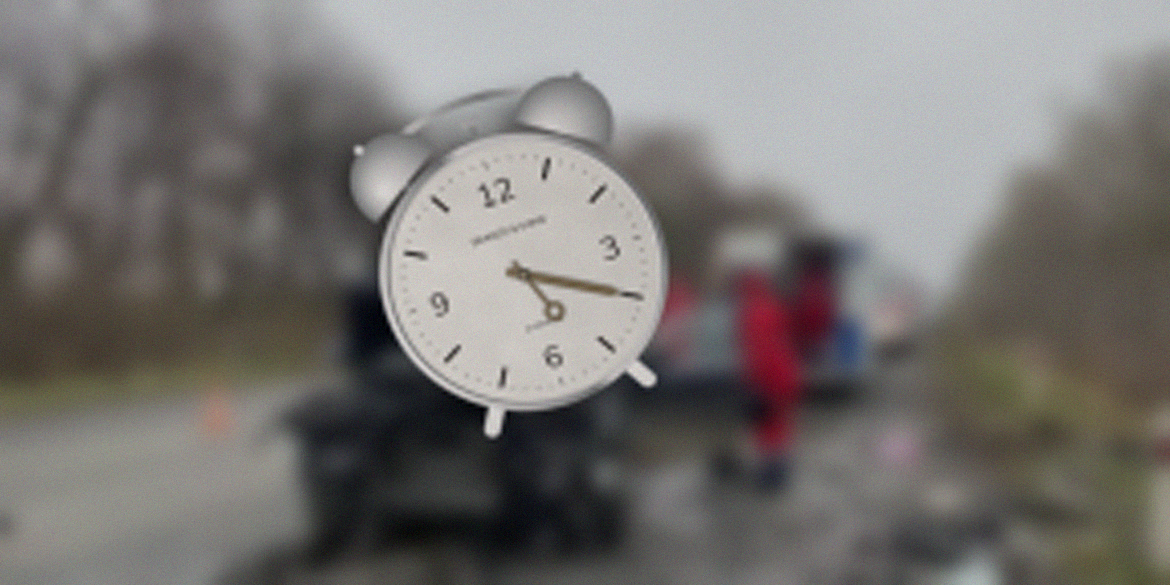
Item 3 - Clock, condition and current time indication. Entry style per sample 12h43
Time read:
5h20
